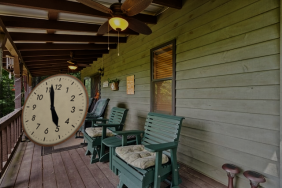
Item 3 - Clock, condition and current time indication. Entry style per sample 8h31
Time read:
4h57
